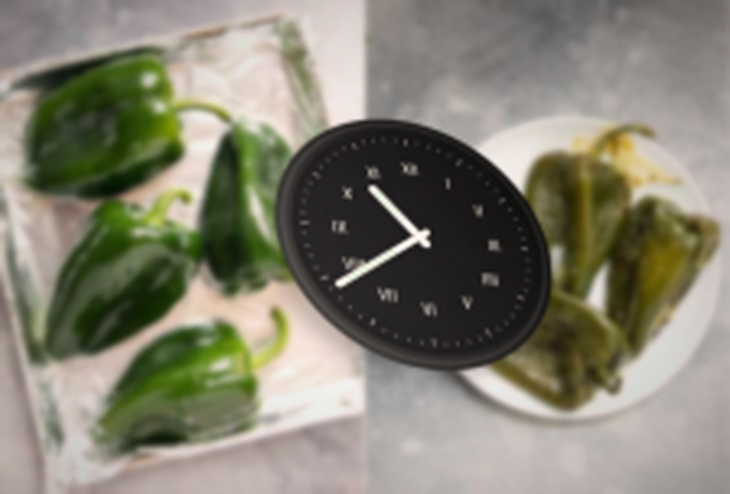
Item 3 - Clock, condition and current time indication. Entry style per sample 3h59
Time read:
10h39
